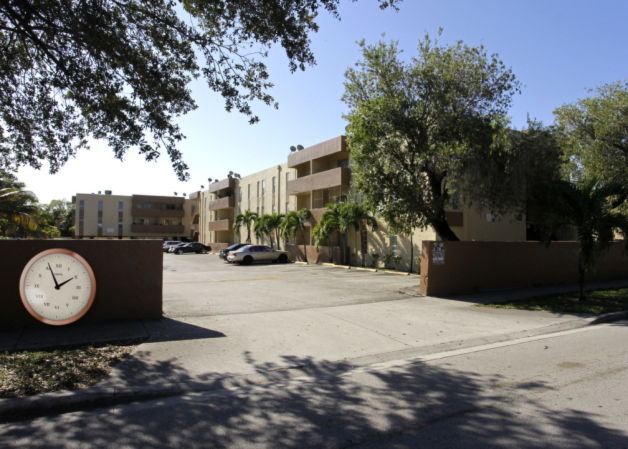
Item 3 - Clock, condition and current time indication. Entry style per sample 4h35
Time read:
1h56
